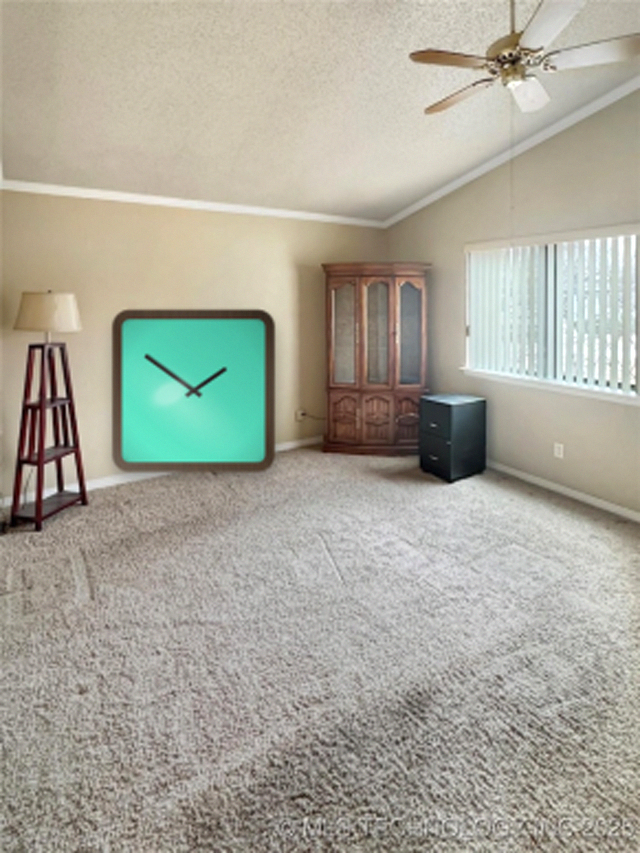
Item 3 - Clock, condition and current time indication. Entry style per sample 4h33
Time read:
1h51
